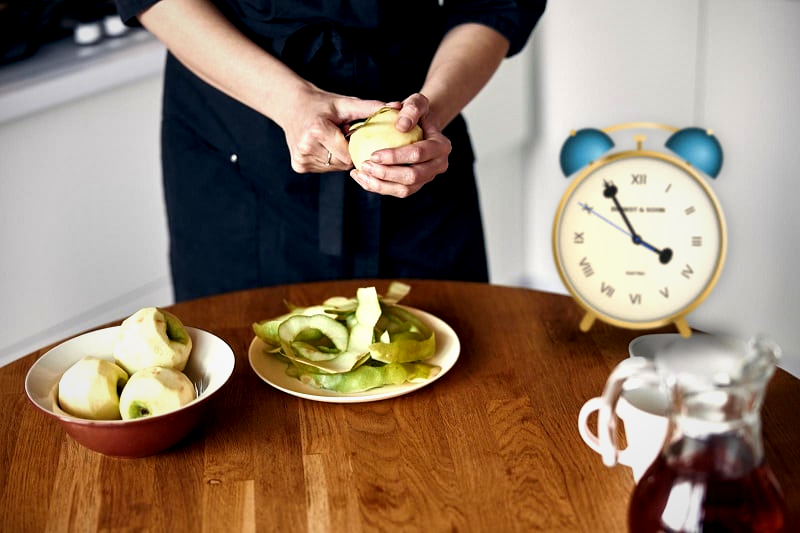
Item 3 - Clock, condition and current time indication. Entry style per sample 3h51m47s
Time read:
3h54m50s
